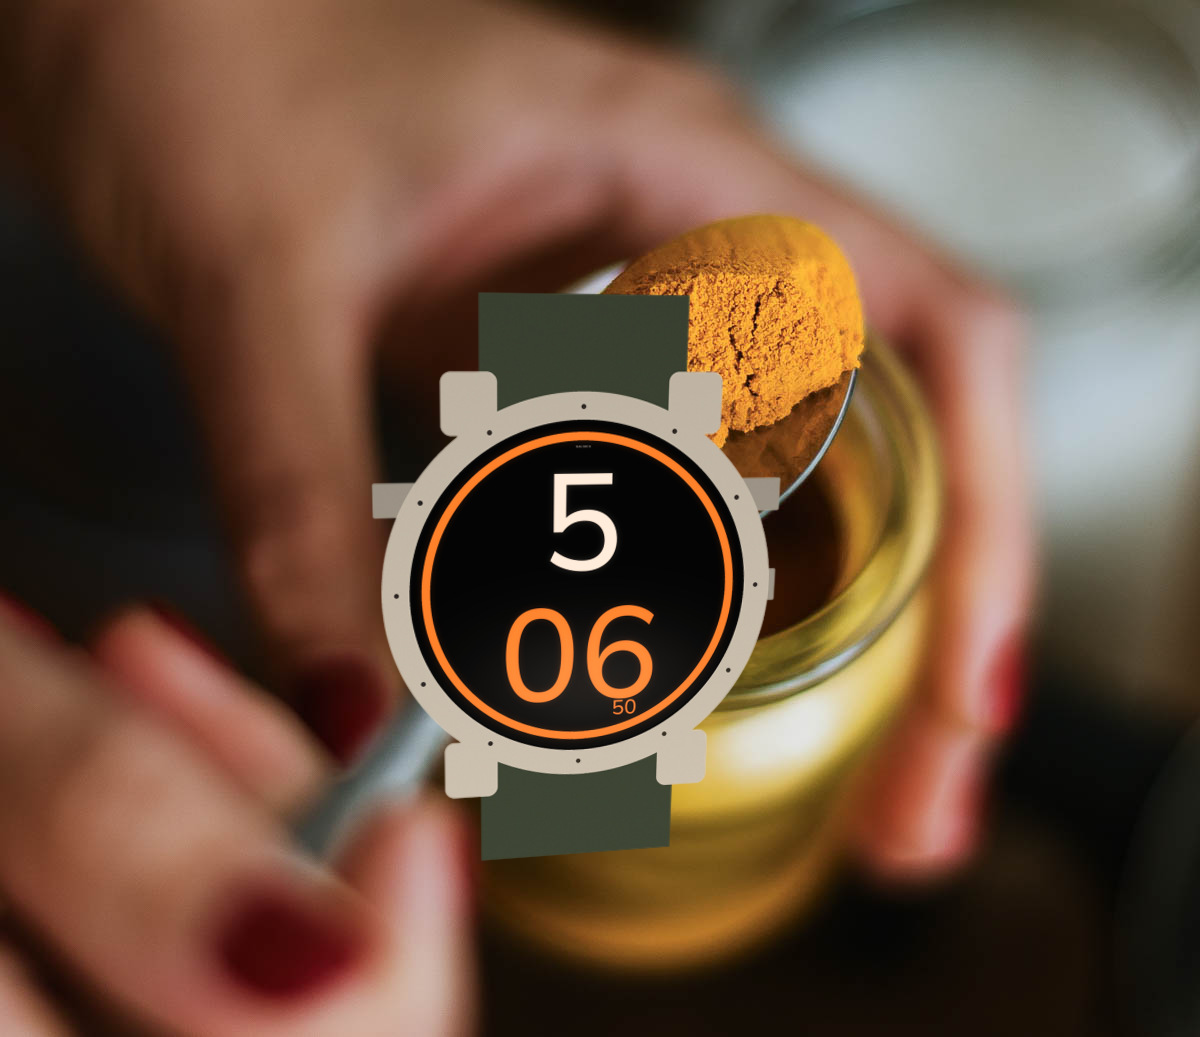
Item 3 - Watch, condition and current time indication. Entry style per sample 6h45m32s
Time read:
5h06m50s
